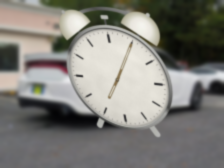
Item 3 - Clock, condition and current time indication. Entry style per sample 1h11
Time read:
7h05
